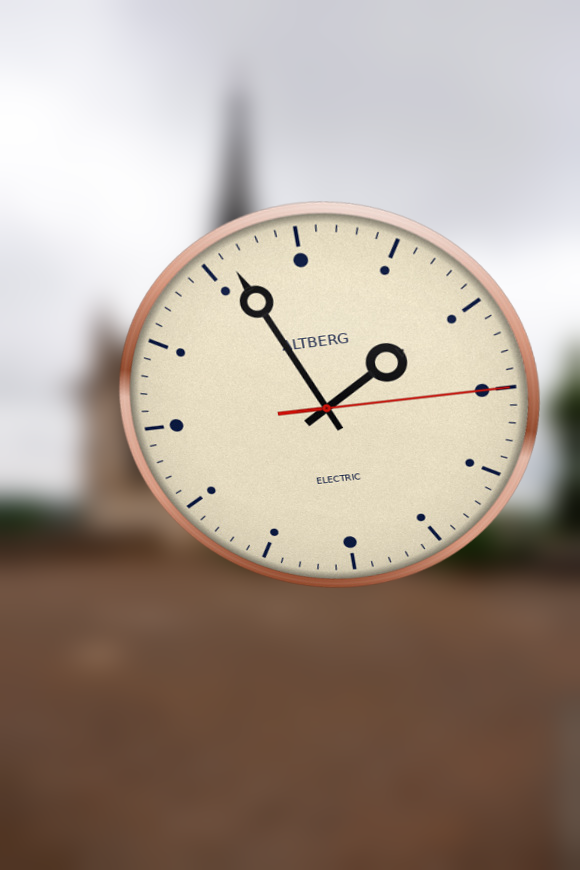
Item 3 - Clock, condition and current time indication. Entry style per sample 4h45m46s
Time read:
1h56m15s
